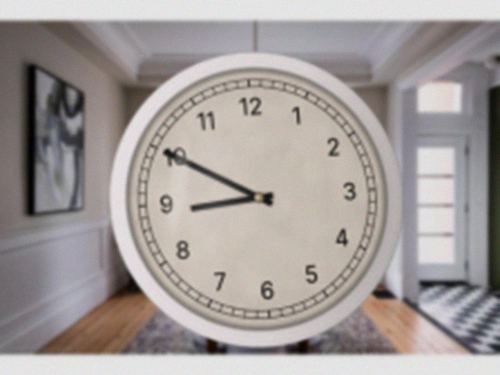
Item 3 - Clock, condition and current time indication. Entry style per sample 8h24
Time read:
8h50
